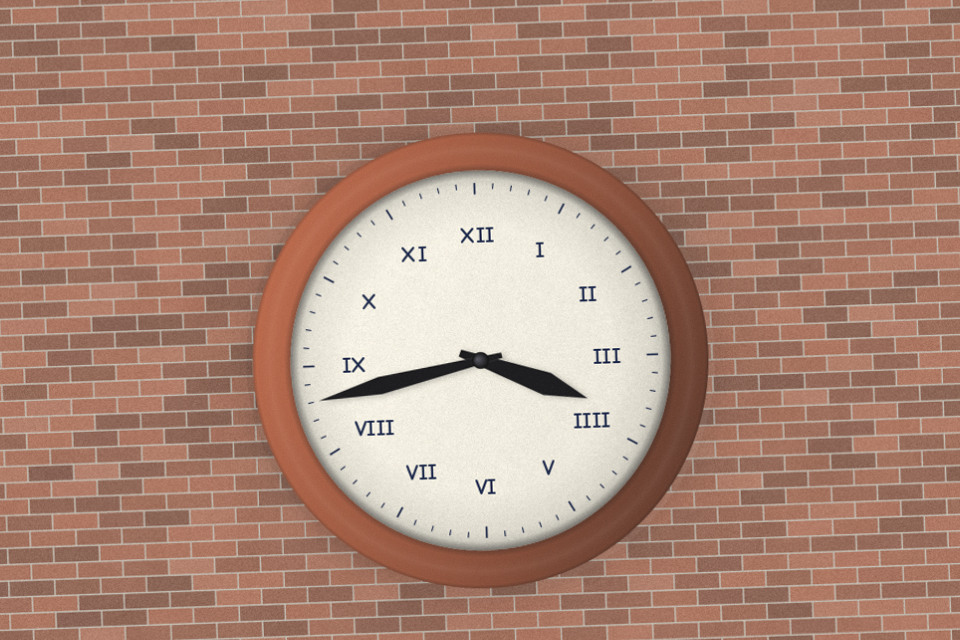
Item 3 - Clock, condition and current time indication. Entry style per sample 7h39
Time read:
3h43
